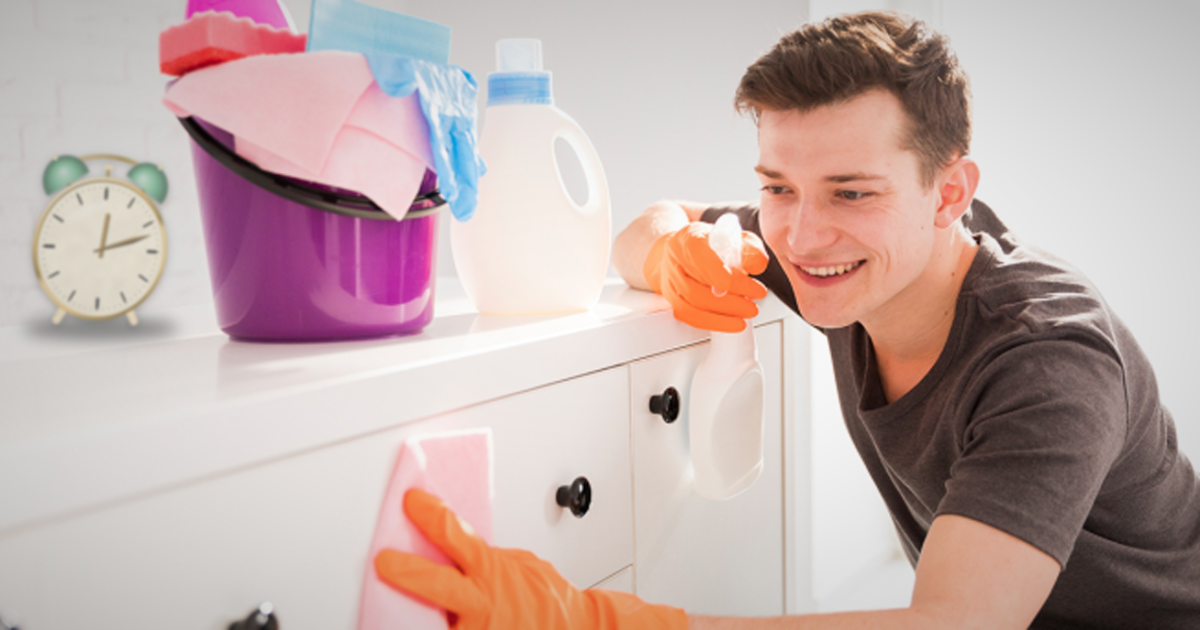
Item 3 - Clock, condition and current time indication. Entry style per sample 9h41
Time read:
12h12
